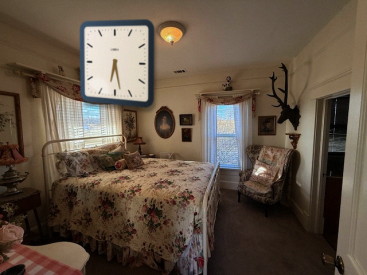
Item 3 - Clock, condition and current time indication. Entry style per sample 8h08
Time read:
6h28
